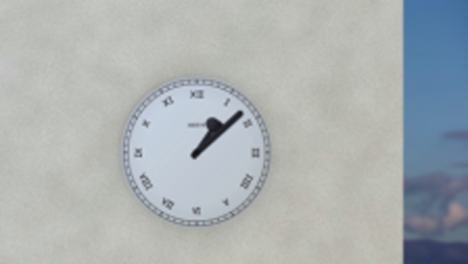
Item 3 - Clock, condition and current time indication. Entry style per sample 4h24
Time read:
1h08
